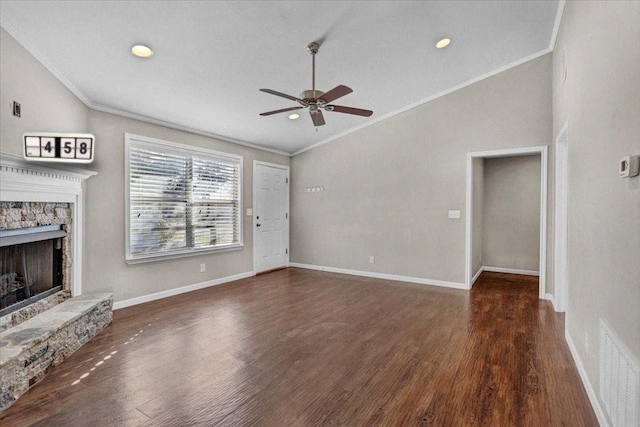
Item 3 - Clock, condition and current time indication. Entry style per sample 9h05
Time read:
4h58
